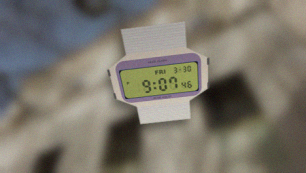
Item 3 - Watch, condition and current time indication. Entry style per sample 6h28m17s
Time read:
9h07m46s
